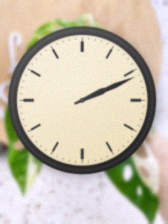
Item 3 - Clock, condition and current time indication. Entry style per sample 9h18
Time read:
2h11
